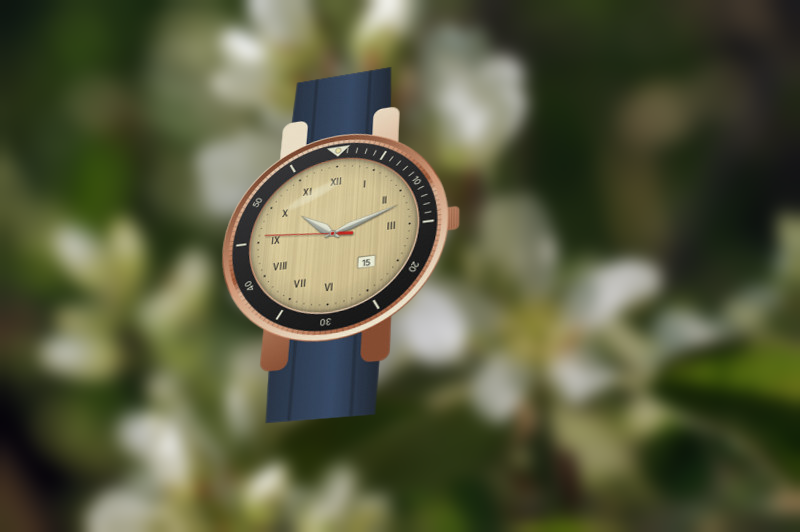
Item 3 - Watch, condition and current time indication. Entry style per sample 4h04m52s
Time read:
10h11m46s
